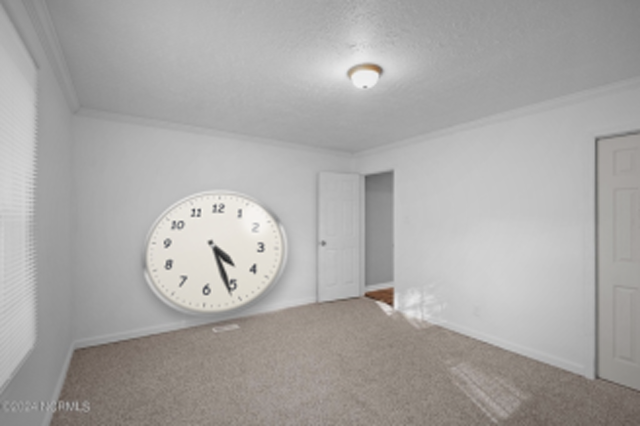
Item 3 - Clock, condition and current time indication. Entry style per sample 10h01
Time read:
4h26
